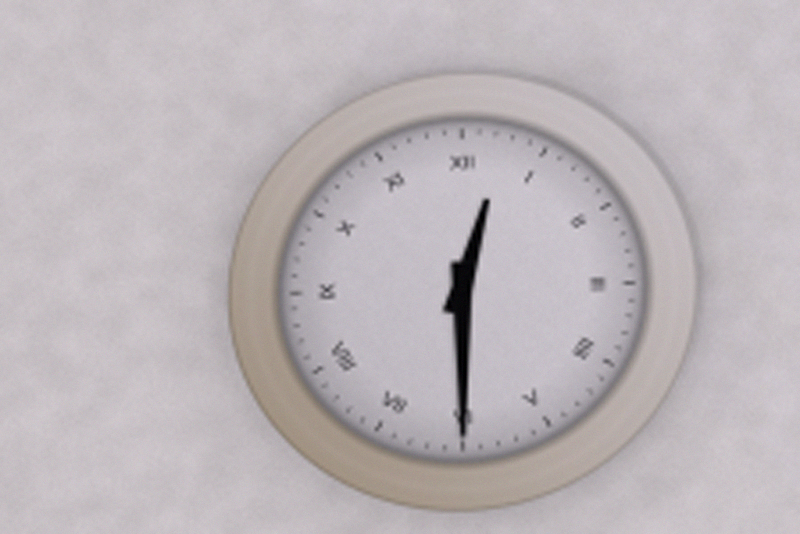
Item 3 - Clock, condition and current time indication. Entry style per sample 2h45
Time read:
12h30
